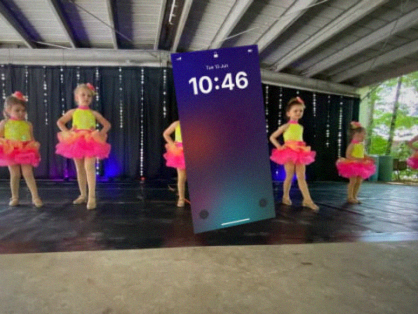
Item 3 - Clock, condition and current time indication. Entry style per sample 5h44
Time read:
10h46
